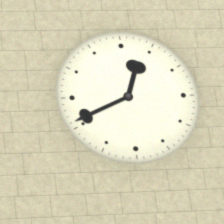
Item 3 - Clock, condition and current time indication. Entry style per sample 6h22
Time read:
12h41
